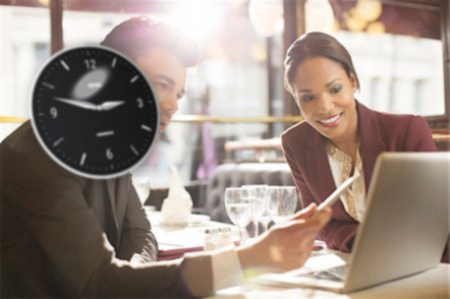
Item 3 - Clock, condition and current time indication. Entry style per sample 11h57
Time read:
2h48
